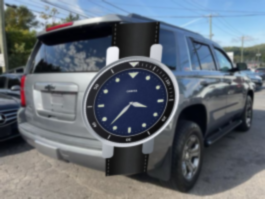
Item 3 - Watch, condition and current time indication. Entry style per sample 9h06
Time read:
3h37
